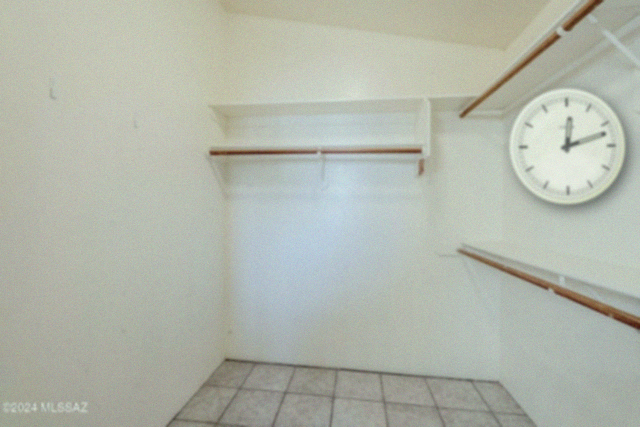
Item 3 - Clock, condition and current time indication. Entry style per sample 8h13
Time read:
12h12
